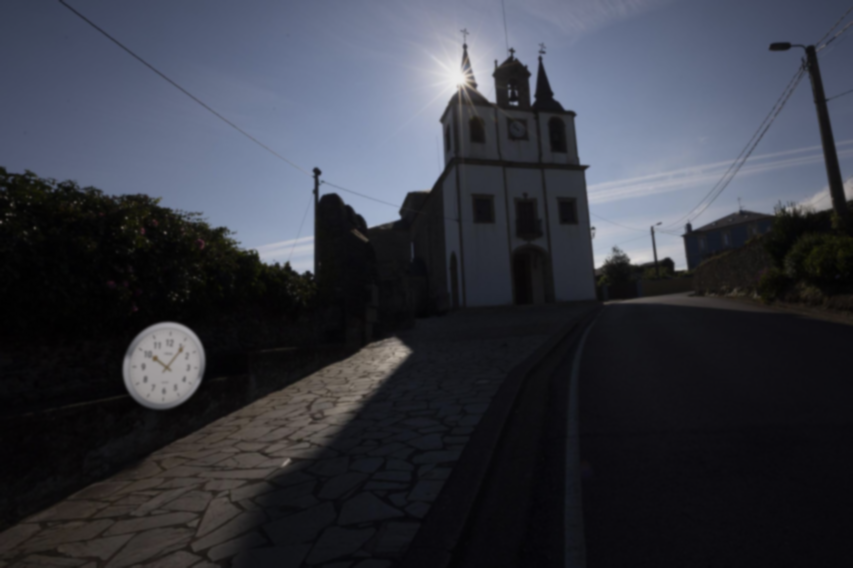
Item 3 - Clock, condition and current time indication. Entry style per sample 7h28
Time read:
10h06
